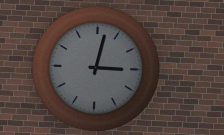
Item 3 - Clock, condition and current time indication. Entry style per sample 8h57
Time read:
3h02
